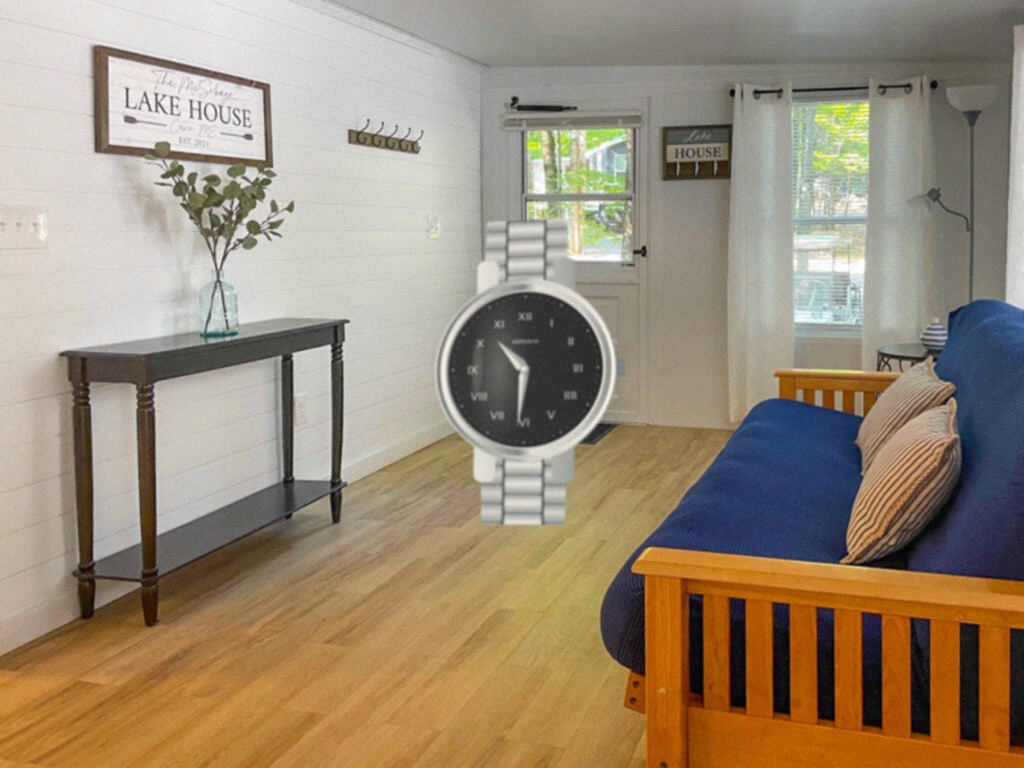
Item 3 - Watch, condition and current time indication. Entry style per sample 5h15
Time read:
10h31
